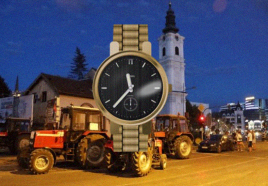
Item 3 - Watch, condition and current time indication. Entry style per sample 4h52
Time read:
11h37
